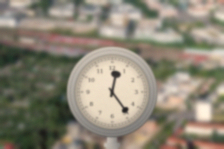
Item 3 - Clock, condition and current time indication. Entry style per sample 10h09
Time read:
12h24
